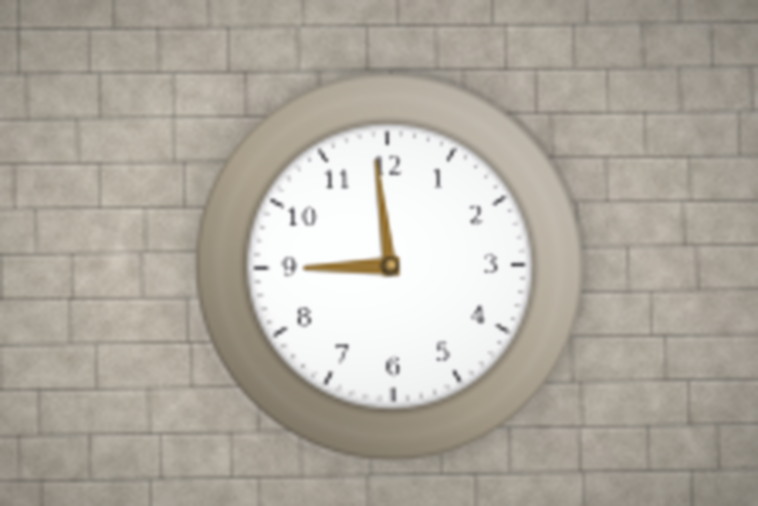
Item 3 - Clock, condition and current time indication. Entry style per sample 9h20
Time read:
8h59
